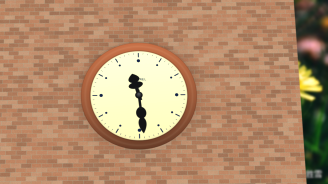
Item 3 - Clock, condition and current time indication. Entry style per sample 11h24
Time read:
11h29
